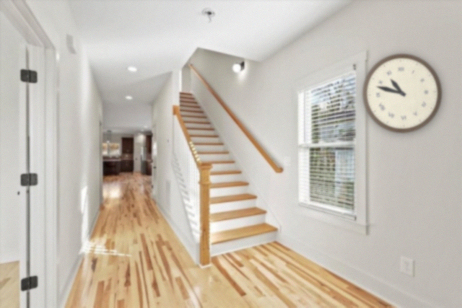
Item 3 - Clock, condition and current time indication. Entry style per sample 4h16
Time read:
10h48
